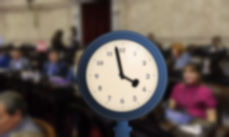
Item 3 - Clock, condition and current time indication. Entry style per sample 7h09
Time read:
3h58
